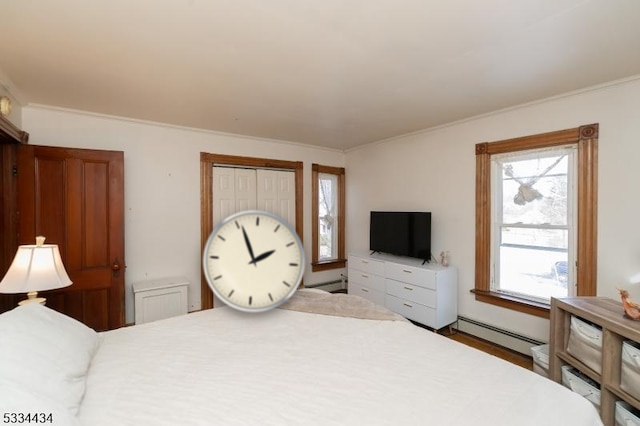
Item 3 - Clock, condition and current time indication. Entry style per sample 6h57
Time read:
1h56
